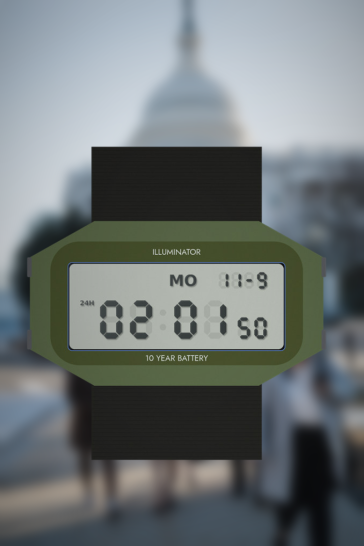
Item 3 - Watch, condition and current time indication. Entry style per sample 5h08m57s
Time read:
2h01m50s
